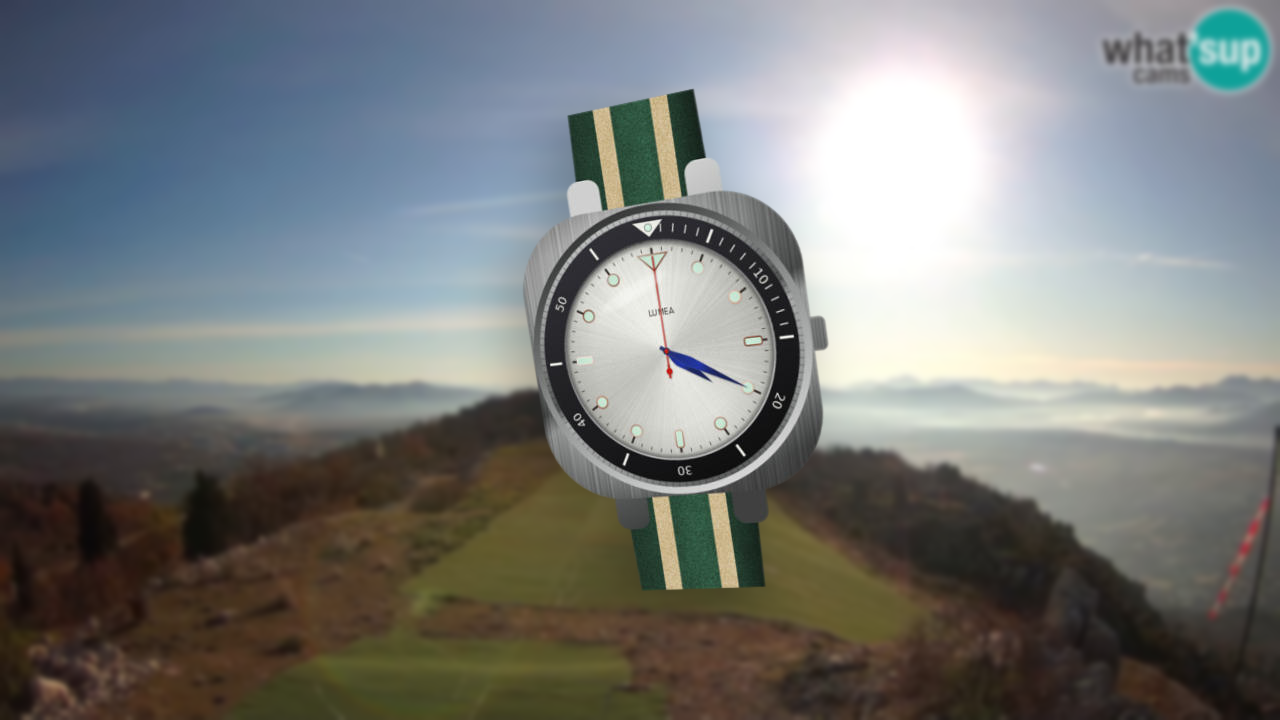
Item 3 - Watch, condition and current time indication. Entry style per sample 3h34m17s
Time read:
4h20m00s
